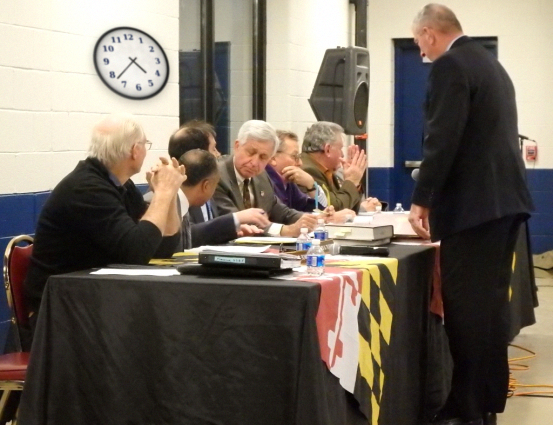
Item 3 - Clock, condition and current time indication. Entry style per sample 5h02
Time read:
4h38
